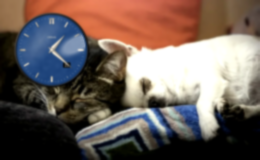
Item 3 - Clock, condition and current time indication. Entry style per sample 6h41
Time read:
1h22
